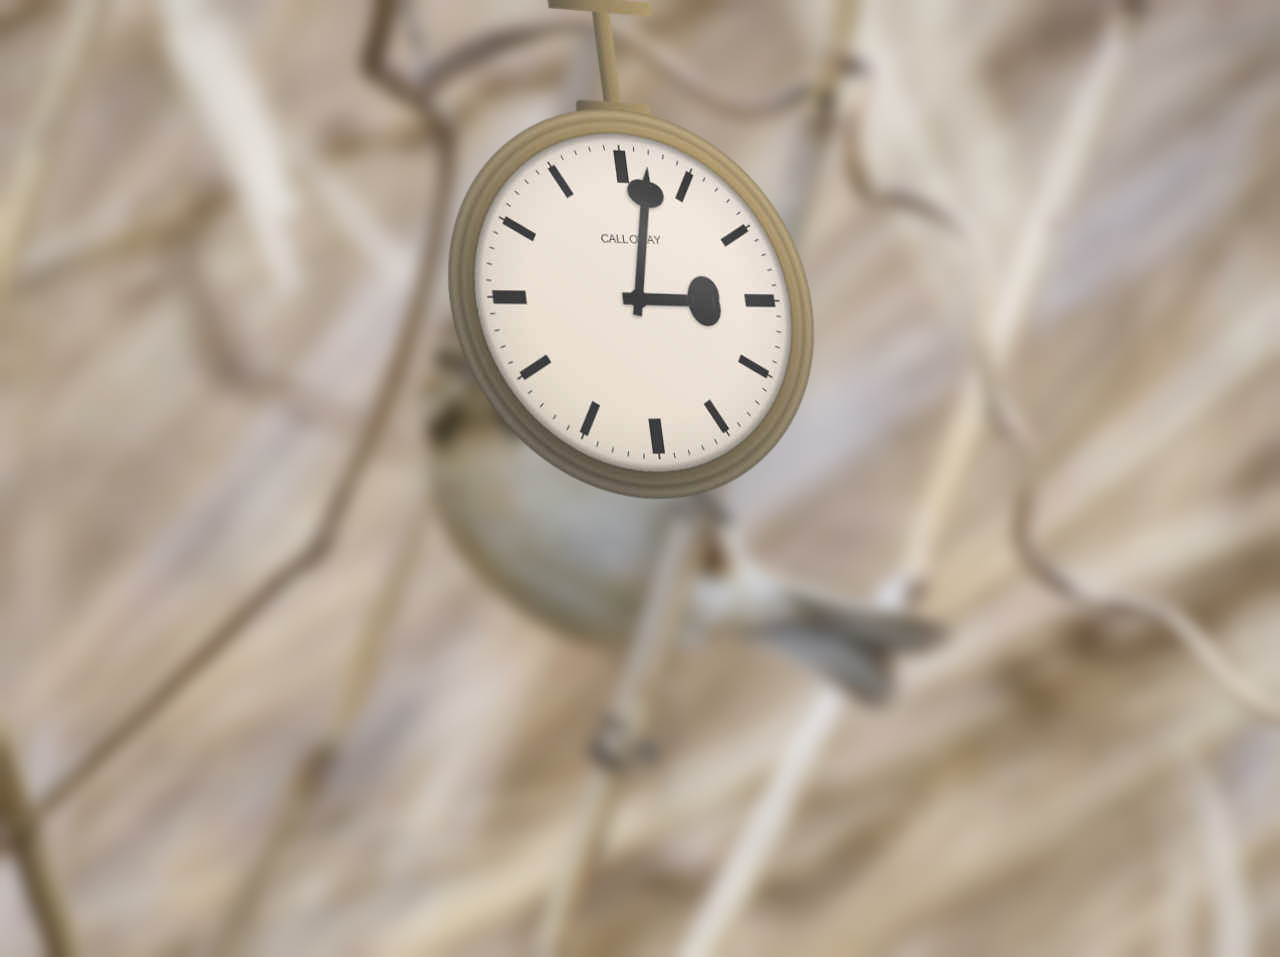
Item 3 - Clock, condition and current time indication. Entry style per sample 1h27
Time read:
3h02
